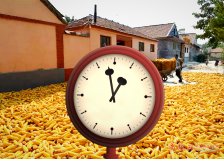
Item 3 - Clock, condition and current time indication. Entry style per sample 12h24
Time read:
12h58
